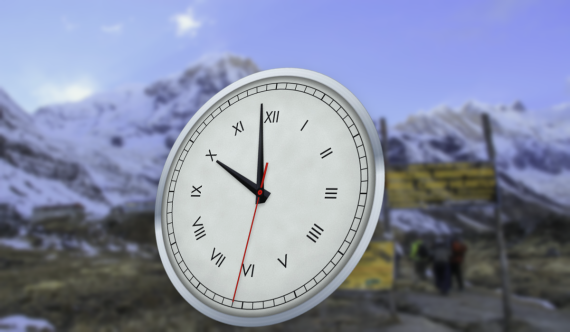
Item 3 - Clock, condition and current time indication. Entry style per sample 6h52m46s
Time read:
9h58m31s
